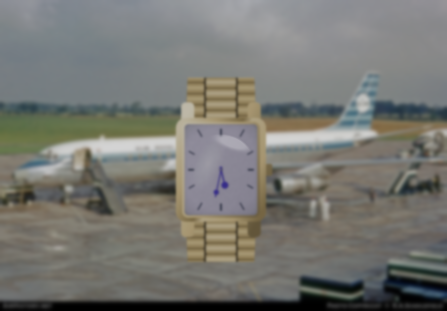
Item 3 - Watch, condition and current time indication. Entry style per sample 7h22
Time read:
5h32
